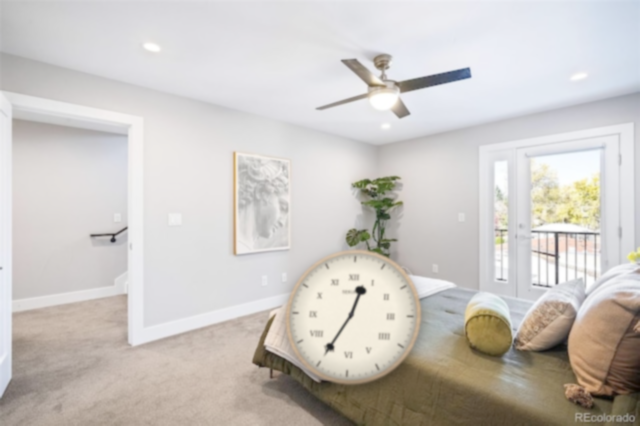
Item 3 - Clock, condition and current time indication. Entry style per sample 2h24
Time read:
12h35
